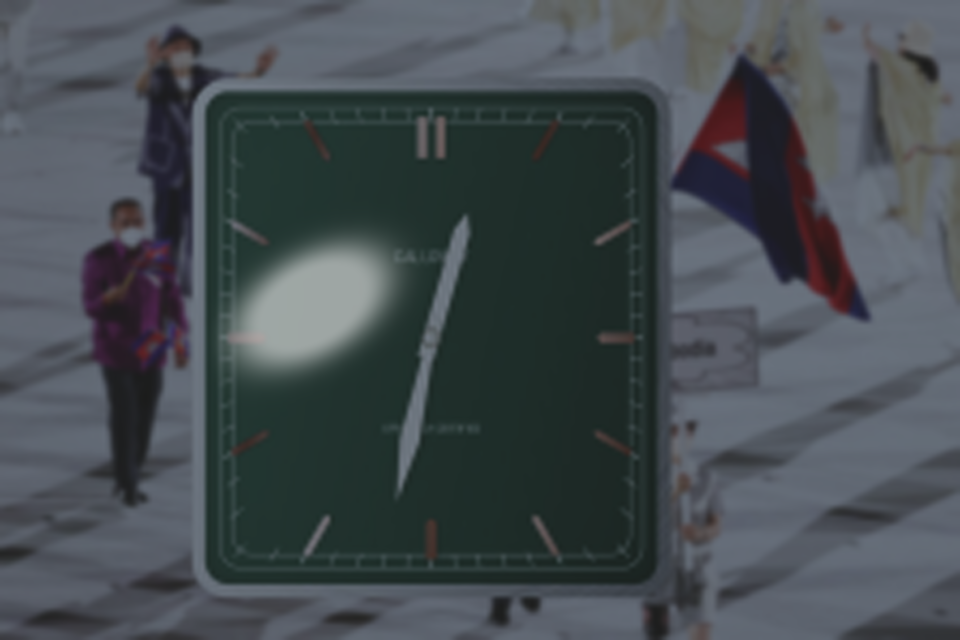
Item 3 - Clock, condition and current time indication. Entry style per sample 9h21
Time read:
12h32
